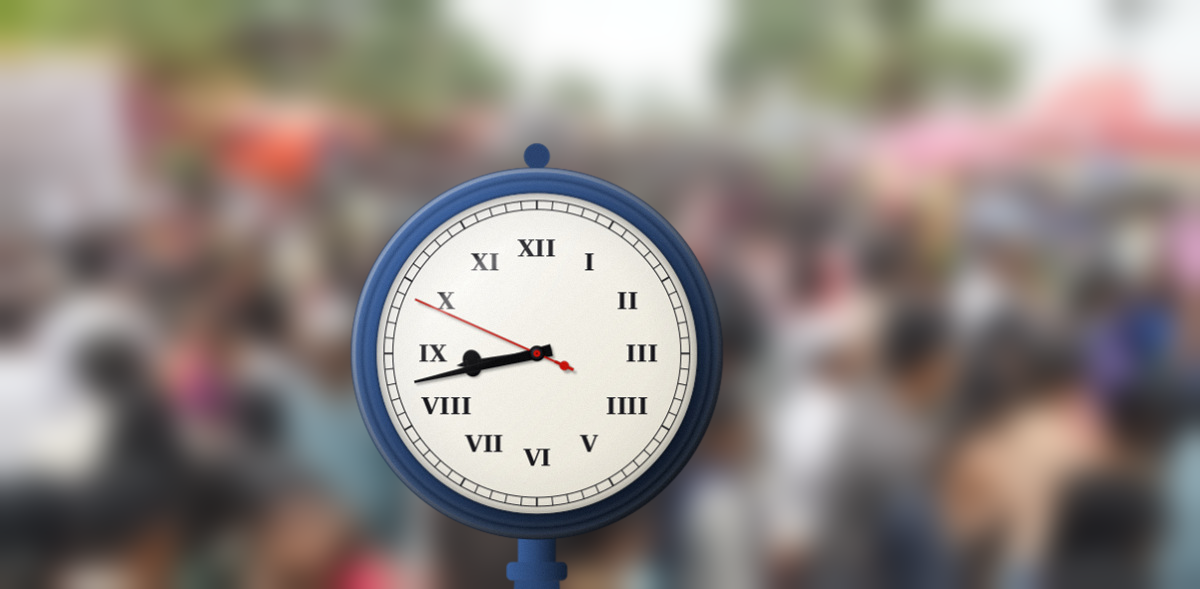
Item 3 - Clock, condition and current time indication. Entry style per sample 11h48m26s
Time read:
8h42m49s
